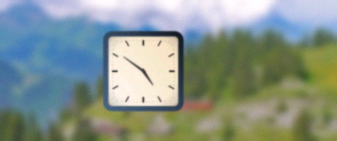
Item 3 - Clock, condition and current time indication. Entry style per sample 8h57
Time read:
4h51
